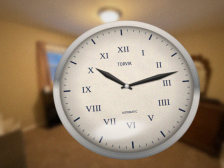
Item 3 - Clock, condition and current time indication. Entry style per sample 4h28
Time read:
10h13
